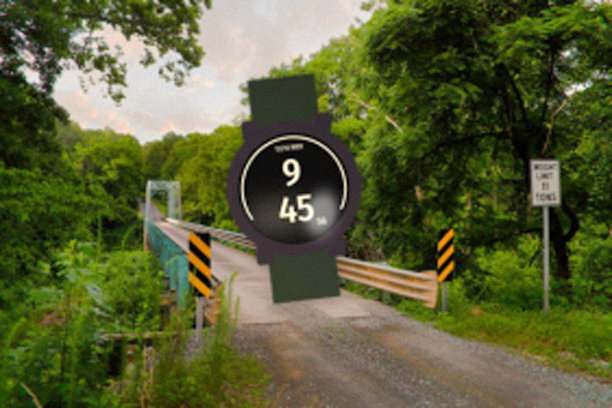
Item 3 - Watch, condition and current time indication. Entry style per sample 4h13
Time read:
9h45
